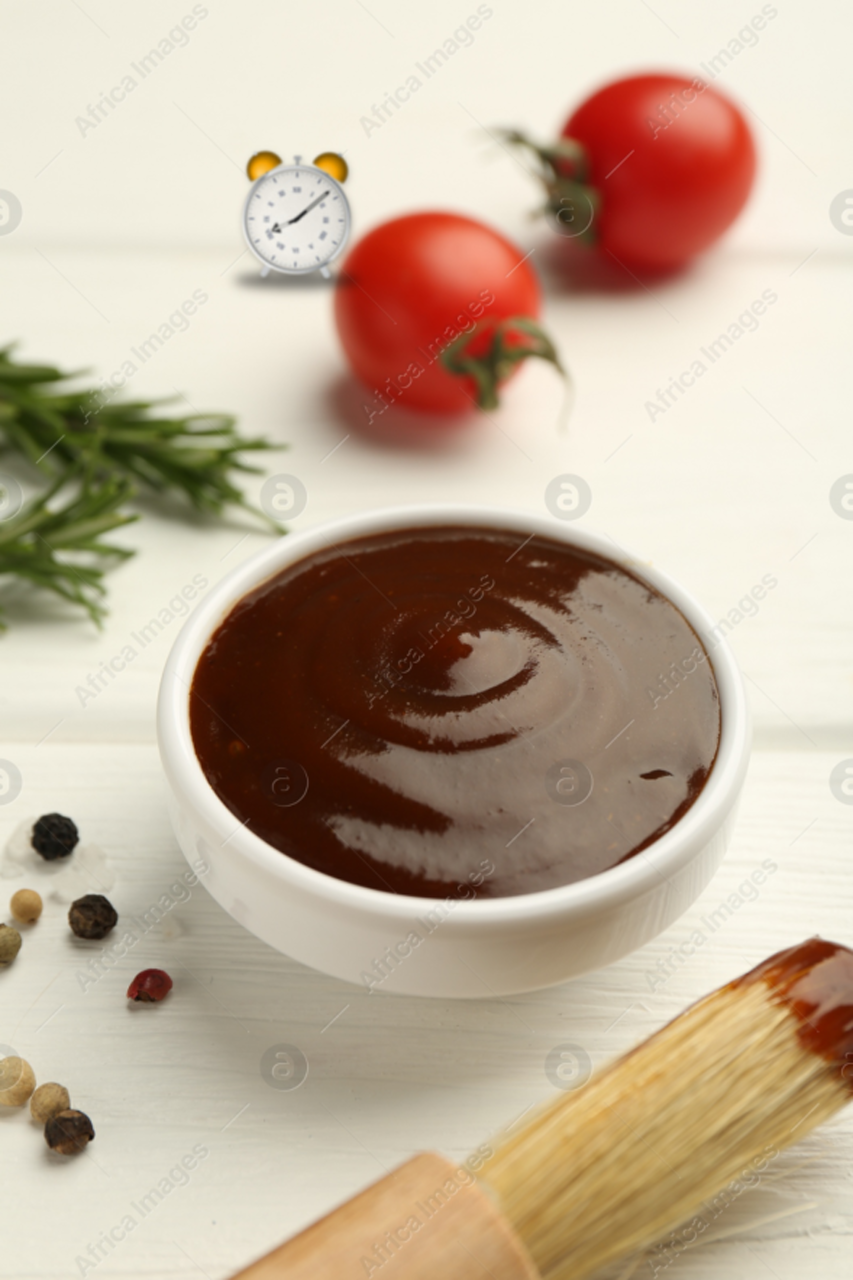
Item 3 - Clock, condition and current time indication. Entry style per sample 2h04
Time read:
8h08
